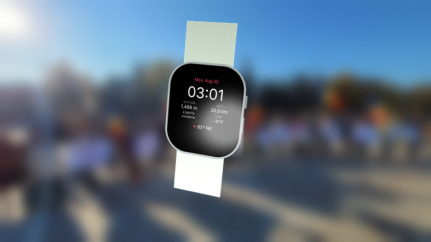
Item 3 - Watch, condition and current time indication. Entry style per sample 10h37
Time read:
3h01
